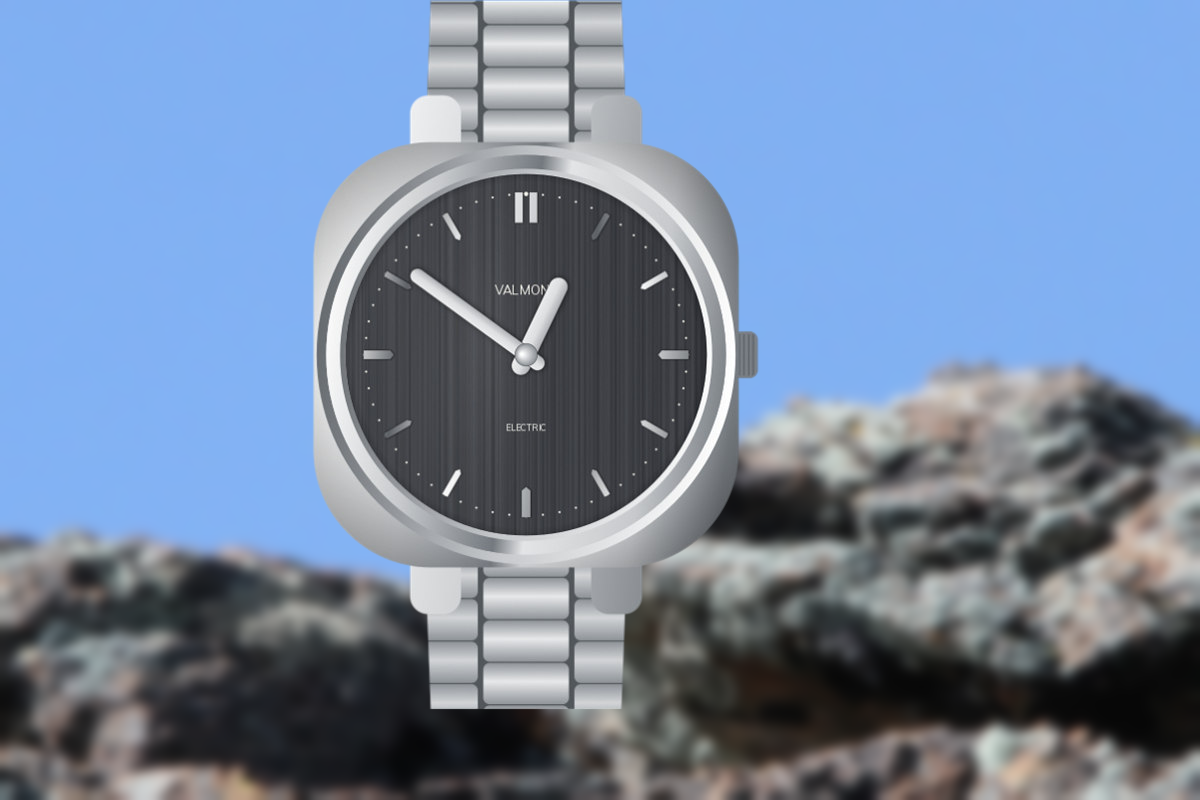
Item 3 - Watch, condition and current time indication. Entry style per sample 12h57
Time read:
12h51
